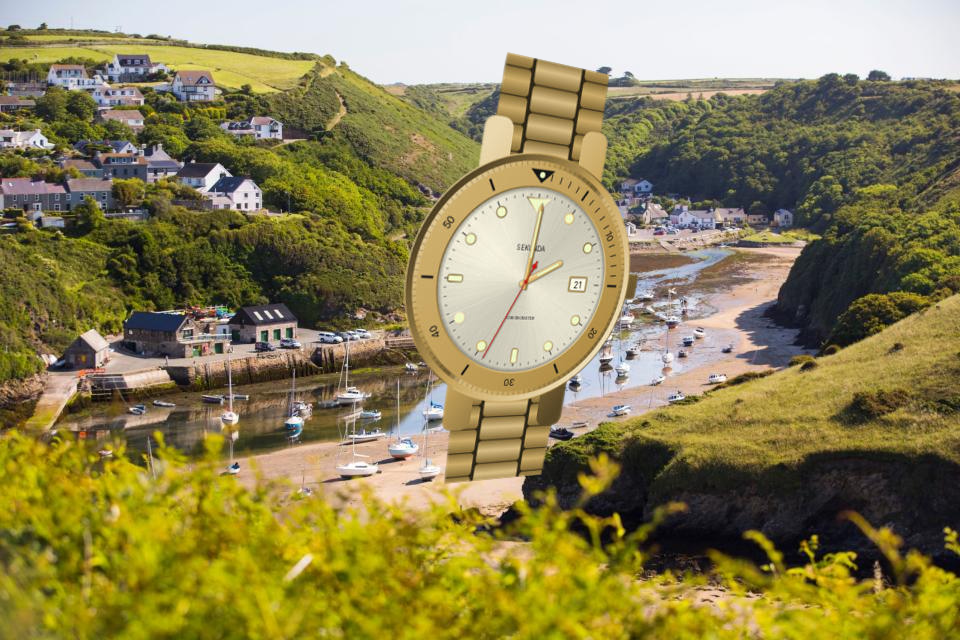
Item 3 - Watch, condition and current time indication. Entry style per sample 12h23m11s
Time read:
2h00m34s
